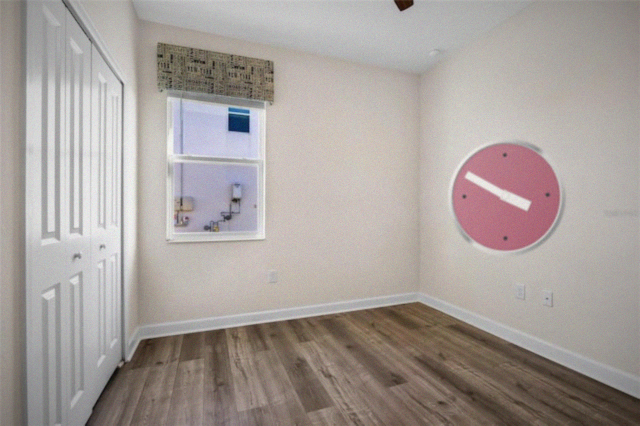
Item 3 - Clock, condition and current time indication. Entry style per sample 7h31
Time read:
3h50
